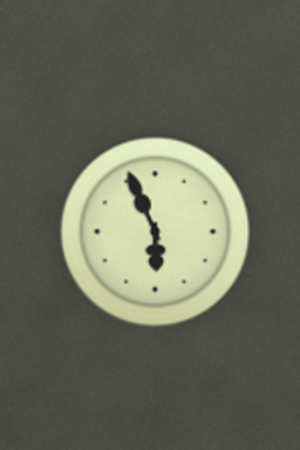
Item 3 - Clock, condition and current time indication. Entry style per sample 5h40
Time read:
5h56
